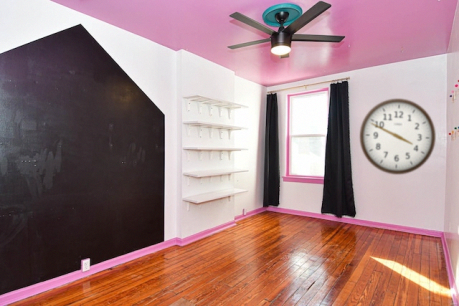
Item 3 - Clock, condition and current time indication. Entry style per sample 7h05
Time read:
3h49
